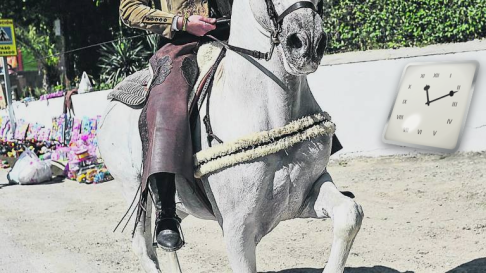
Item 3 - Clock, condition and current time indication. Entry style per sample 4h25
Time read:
11h11
